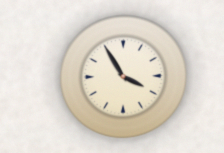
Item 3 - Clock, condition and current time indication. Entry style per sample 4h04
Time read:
3h55
